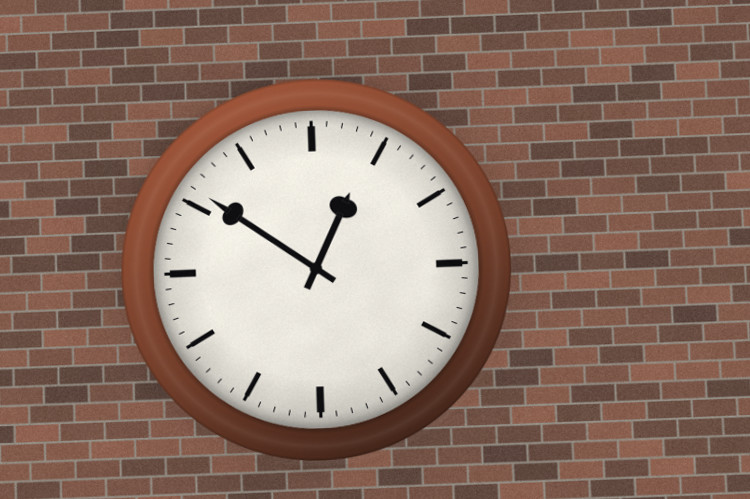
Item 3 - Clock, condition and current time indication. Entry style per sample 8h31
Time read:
12h51
